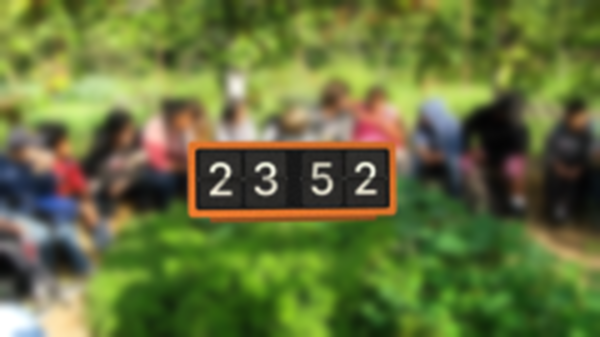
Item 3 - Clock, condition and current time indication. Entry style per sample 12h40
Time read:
23h52
